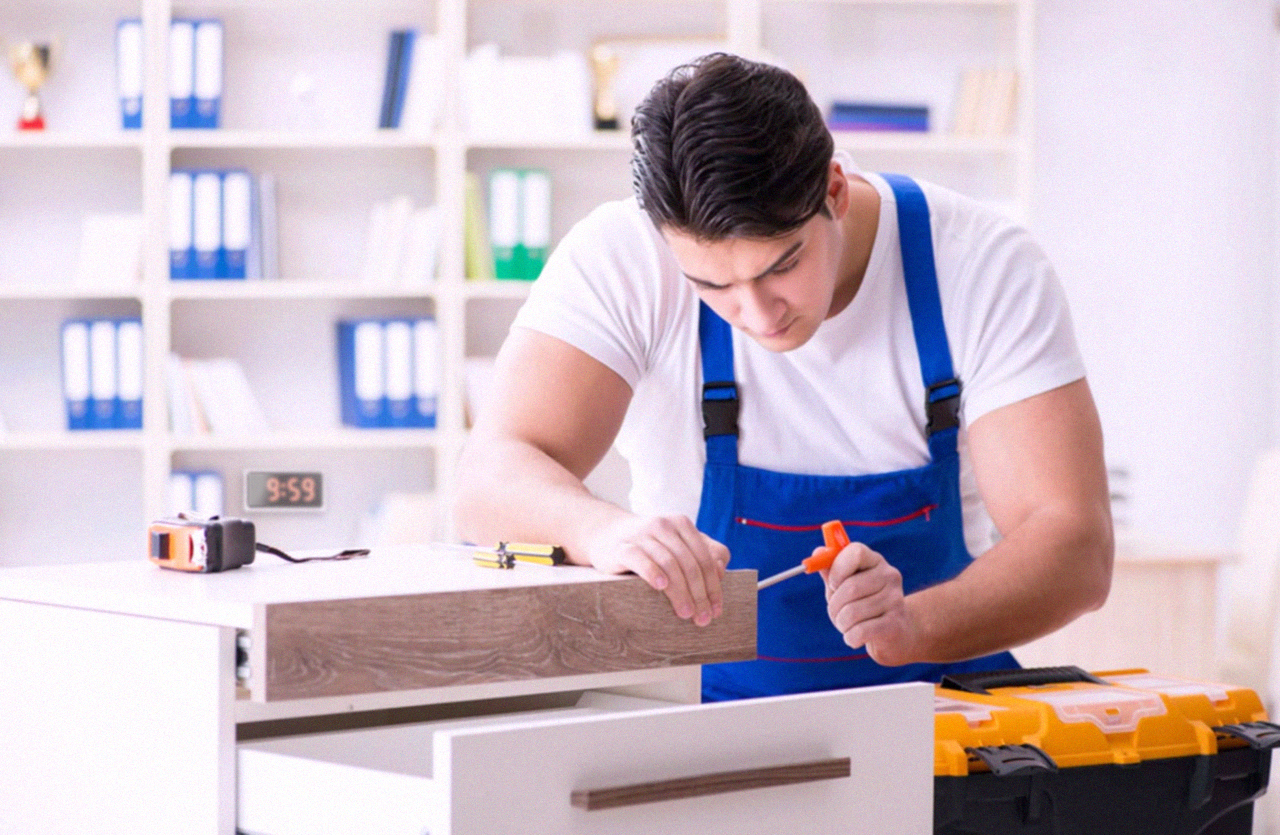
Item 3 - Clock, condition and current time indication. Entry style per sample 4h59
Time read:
9h59
